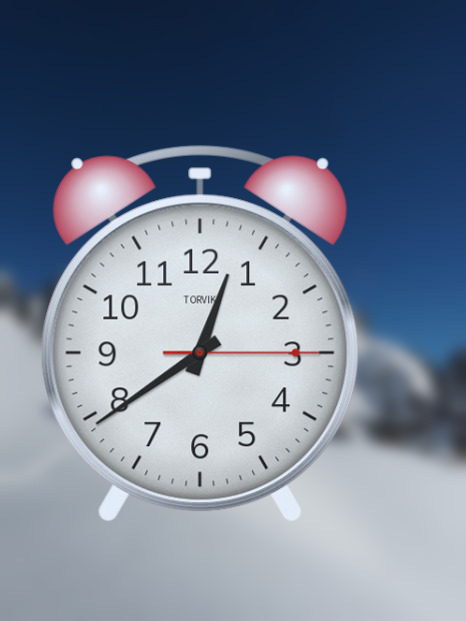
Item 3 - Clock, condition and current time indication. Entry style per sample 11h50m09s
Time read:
12h39m15s
